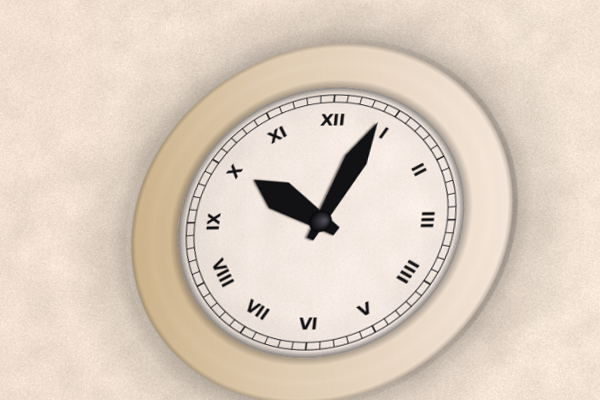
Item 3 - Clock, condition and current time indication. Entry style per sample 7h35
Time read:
10h04
